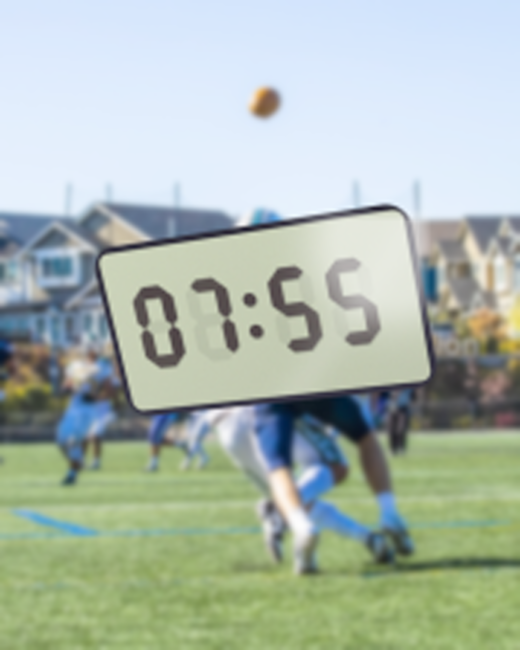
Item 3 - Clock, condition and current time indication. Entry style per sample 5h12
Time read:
7h55
